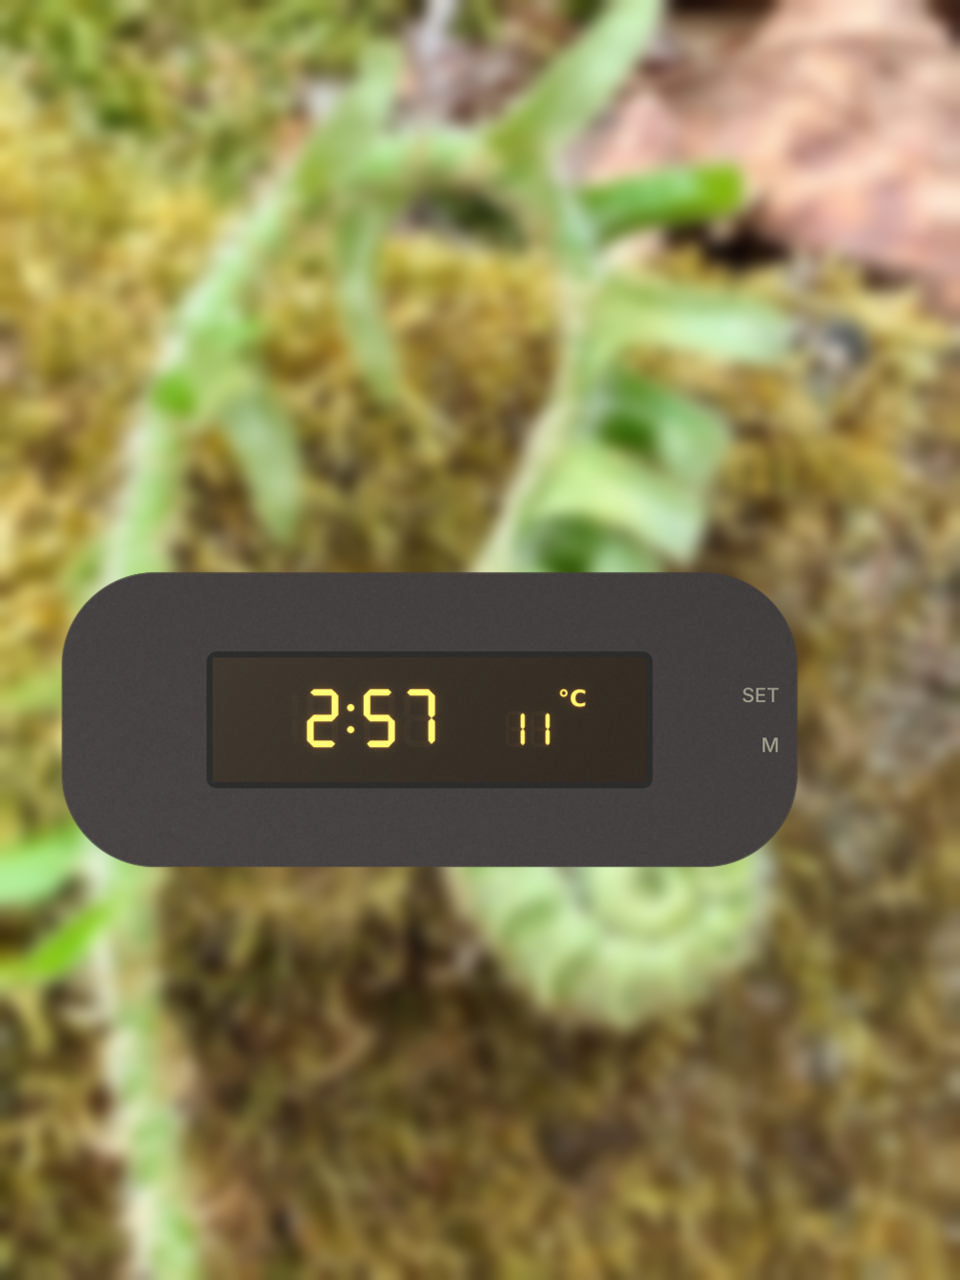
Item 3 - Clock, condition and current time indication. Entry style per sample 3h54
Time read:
2h57
